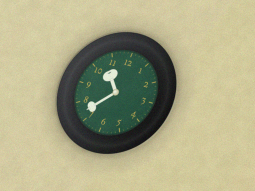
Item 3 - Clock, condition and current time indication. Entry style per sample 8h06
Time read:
10h37
